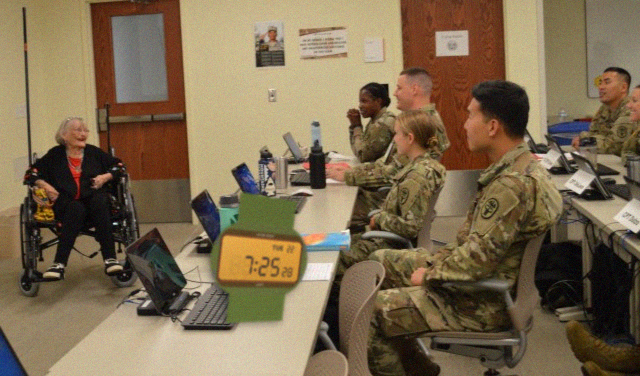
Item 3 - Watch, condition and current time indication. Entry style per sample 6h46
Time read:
7h25
